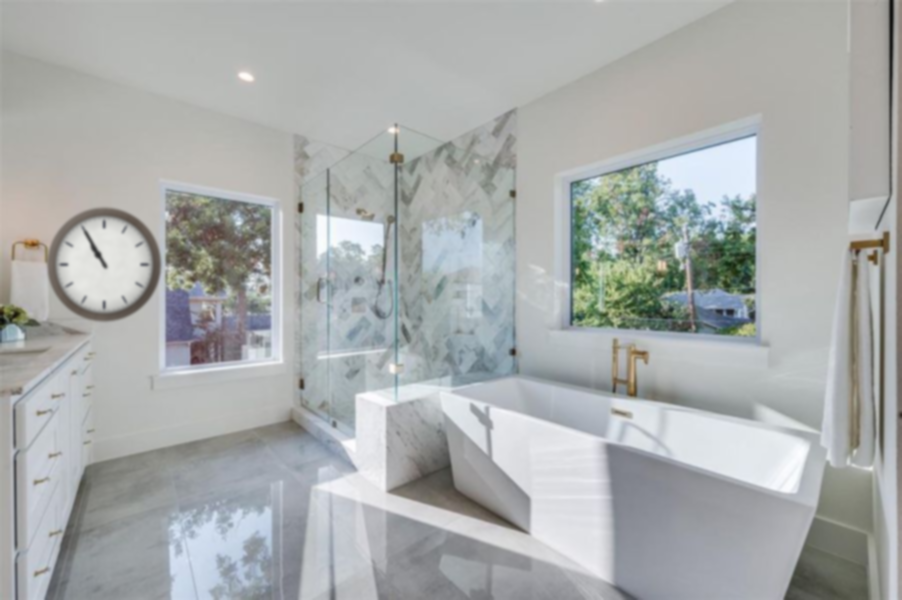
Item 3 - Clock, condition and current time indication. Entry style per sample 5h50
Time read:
10h55
